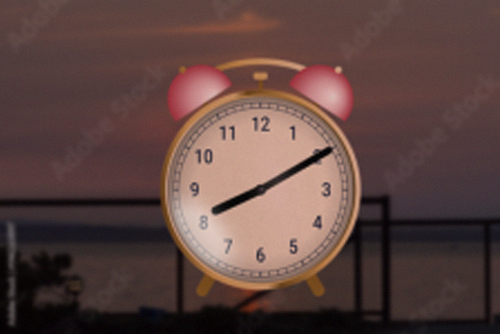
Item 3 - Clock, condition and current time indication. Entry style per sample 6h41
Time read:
8h10
